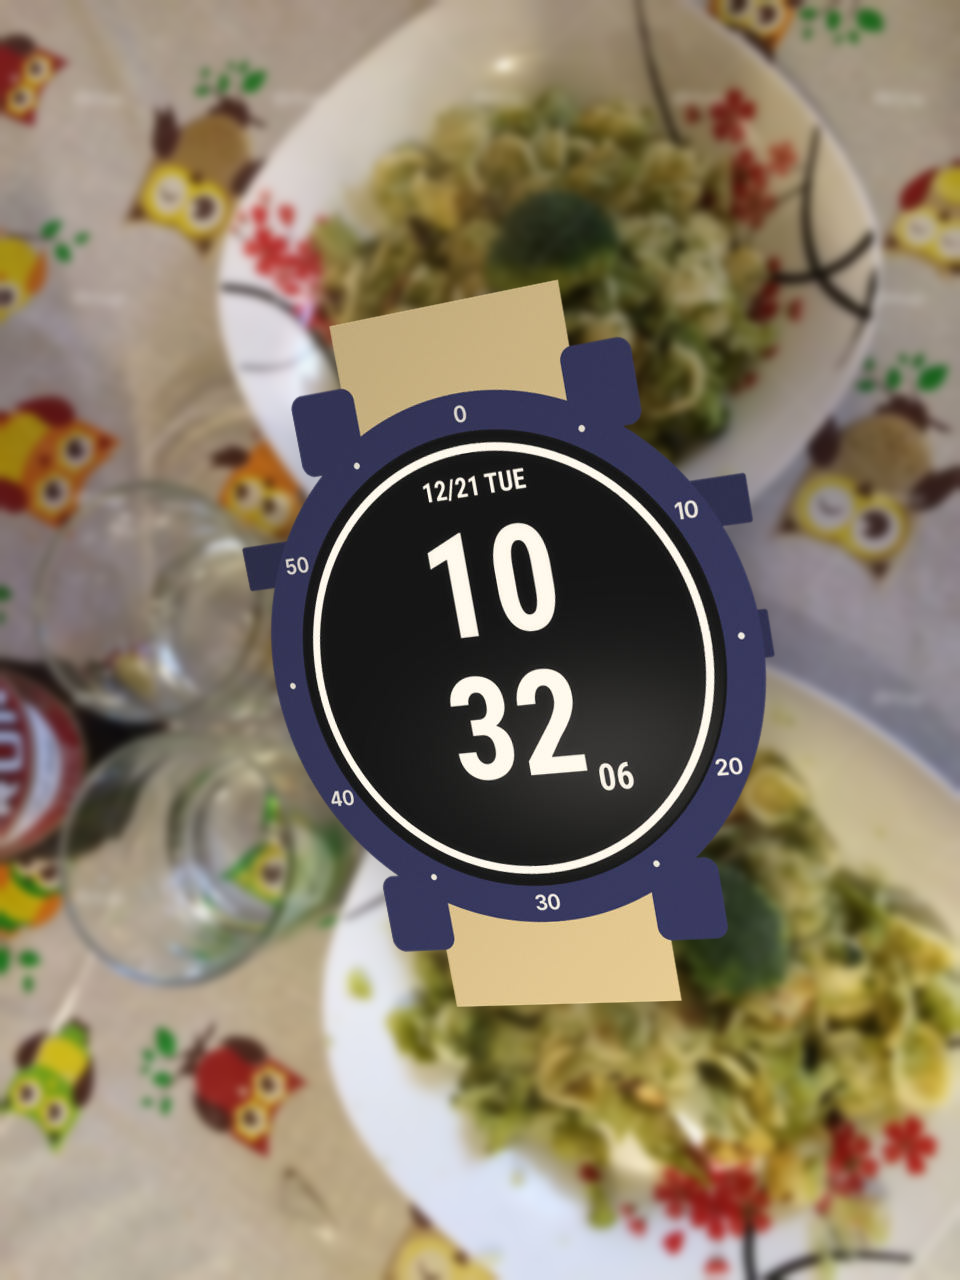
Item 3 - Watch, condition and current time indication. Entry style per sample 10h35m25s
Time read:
10h32m06s
